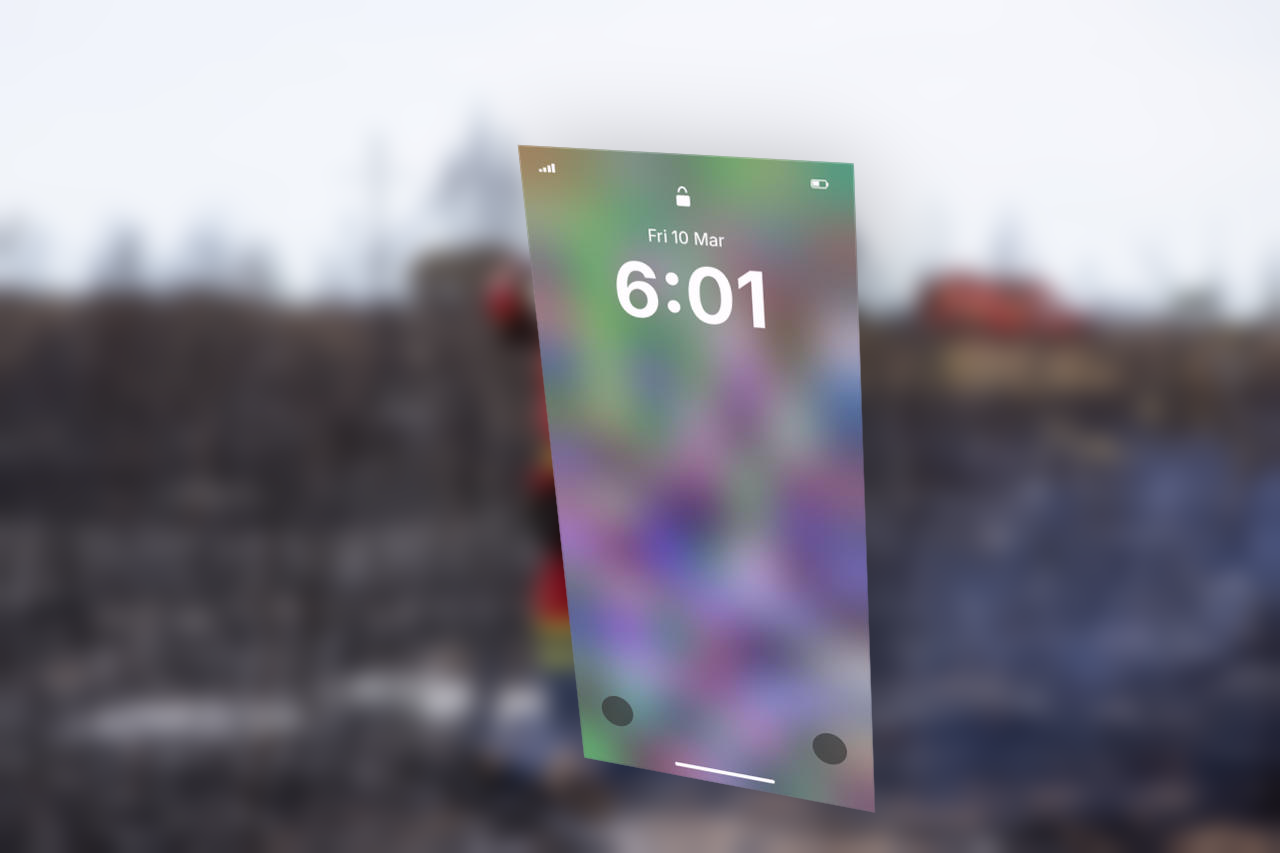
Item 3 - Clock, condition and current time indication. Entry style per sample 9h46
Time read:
6h01
